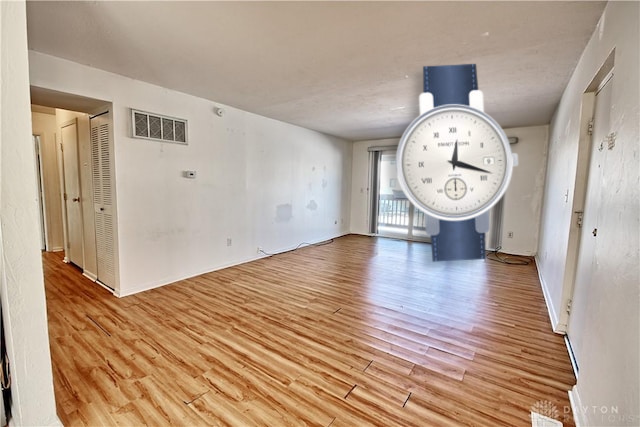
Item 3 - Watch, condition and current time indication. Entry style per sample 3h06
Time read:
12h18
